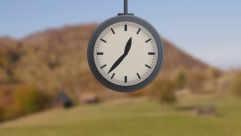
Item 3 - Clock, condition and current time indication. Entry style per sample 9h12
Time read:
12h37
